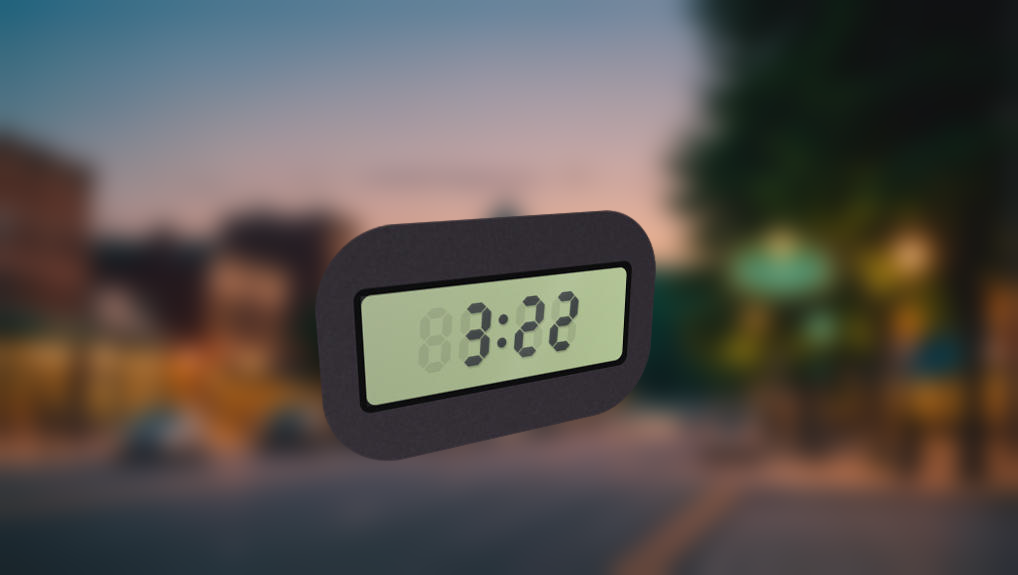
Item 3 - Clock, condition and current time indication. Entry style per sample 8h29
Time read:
3h22
